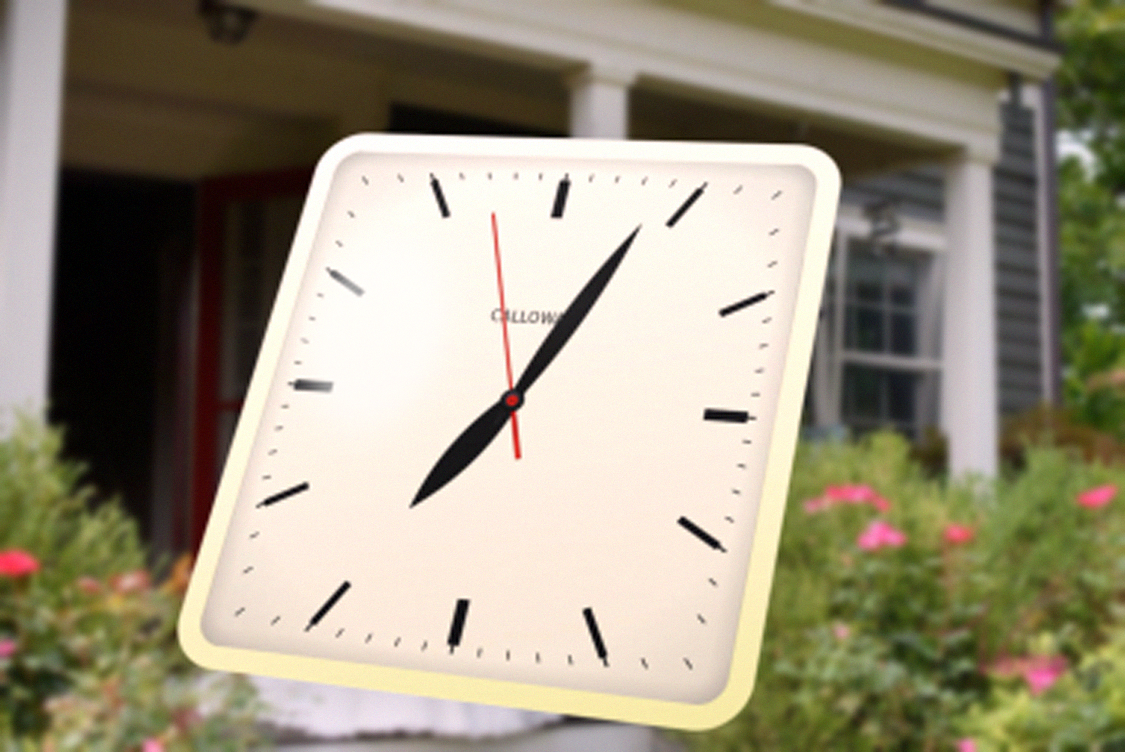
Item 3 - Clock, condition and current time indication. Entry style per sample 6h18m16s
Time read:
7h03m57s
